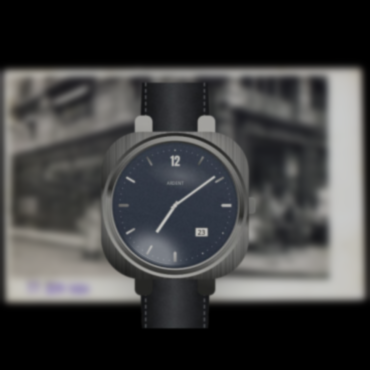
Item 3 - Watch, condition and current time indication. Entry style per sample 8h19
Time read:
7h09
